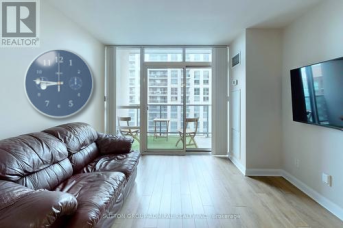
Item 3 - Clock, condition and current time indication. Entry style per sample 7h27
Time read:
8h46
